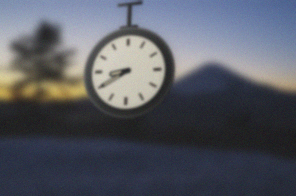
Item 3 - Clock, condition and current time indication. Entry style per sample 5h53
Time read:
8h40
